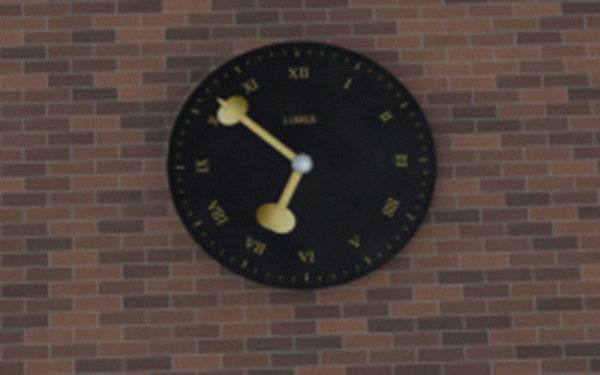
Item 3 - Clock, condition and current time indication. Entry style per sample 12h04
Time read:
6h52
